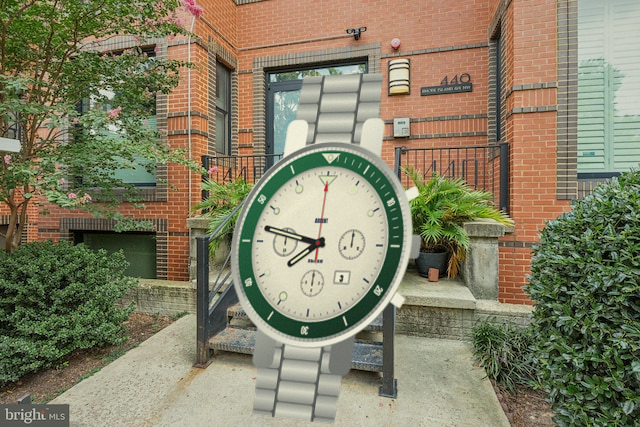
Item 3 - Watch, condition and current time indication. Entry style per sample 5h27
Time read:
7h47
